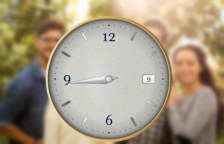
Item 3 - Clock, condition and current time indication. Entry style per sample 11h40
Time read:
8h44
